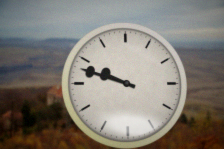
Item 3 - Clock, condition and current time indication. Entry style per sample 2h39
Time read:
9h48
